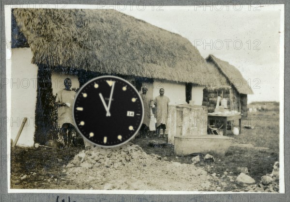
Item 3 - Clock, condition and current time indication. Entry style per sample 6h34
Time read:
11h01
